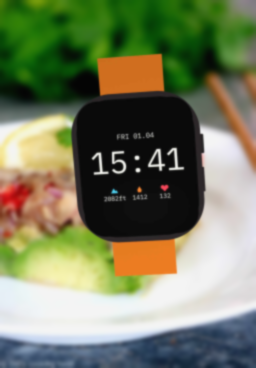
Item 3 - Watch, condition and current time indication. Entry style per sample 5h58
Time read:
15h41
